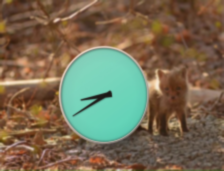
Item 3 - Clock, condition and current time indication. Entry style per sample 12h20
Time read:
8h40
